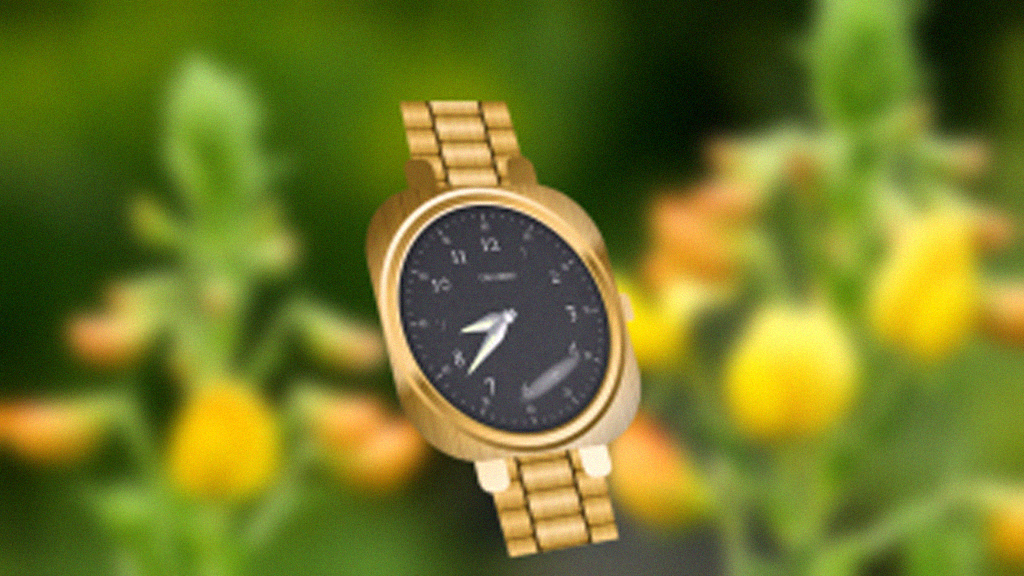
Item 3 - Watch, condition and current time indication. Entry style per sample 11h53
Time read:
8h38
